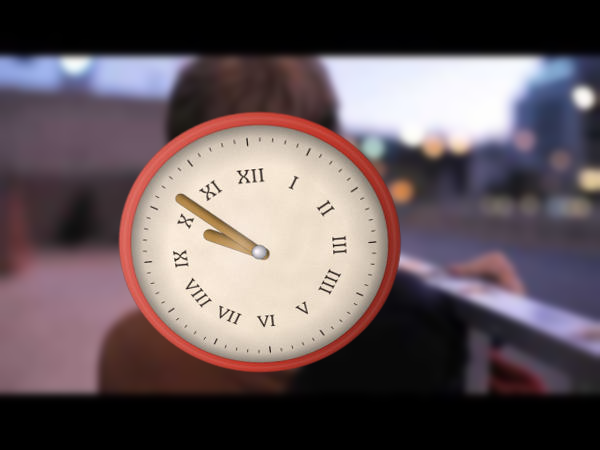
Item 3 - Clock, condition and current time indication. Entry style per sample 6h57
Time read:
9h52
